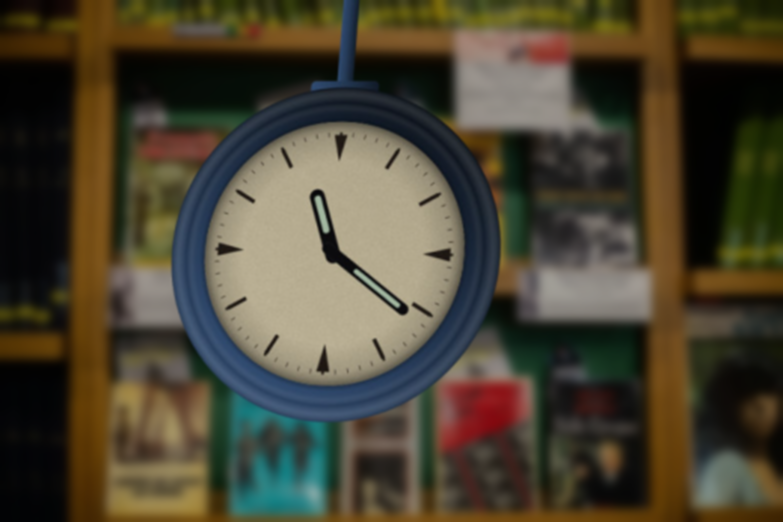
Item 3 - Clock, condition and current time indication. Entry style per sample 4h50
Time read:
11h21
